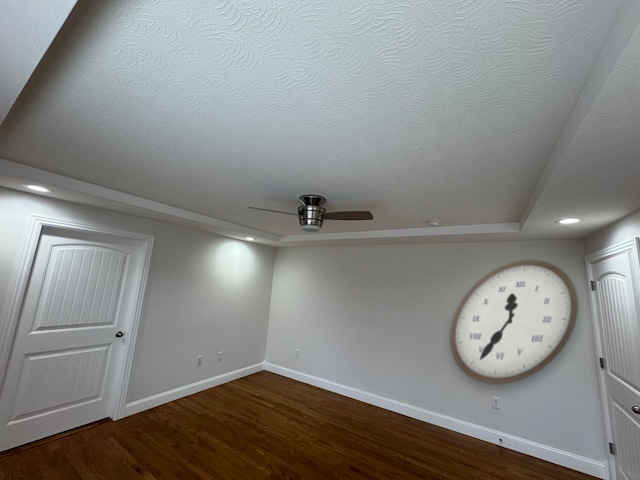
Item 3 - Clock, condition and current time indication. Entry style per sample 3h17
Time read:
11h34
